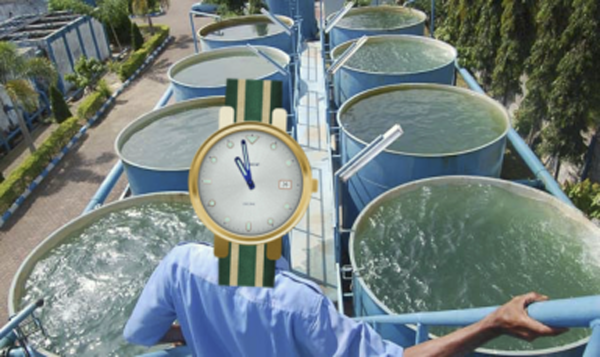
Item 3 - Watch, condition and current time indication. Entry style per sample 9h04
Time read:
10h58
